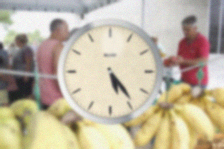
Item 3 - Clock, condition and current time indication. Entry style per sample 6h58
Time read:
5h24
